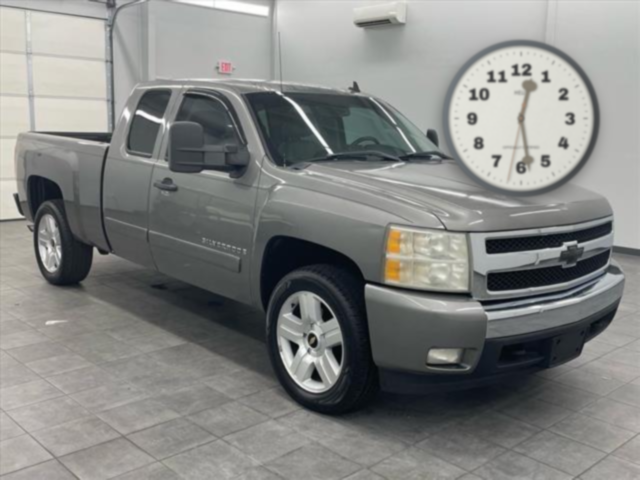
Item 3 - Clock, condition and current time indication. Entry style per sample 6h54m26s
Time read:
12h28m32s
